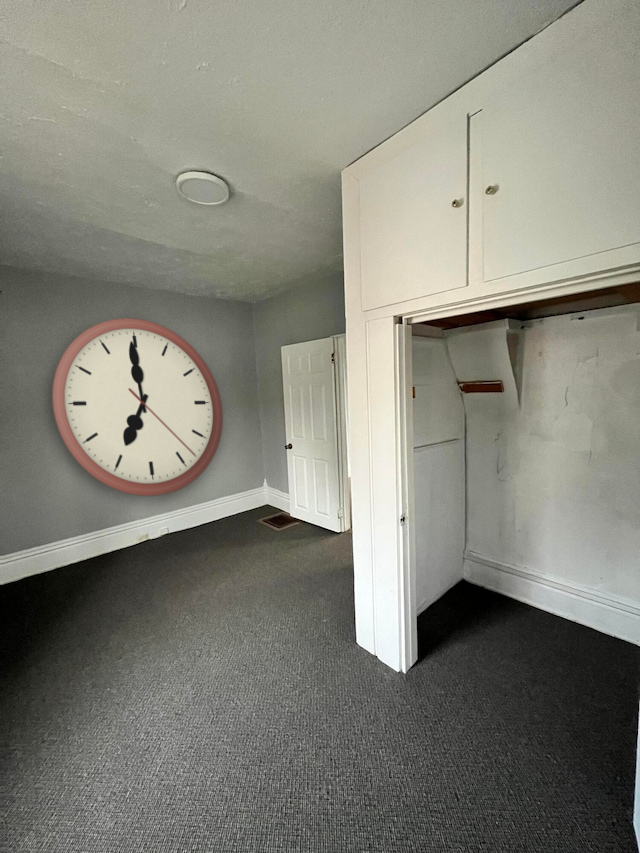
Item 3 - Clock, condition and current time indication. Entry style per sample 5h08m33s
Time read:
6h59m23s
